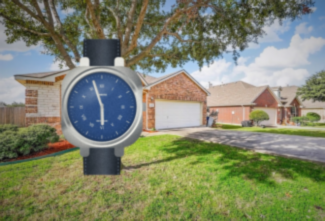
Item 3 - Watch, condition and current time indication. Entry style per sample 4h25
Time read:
5h57
